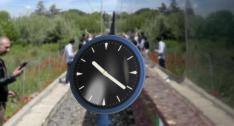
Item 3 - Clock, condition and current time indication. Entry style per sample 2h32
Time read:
10h21
